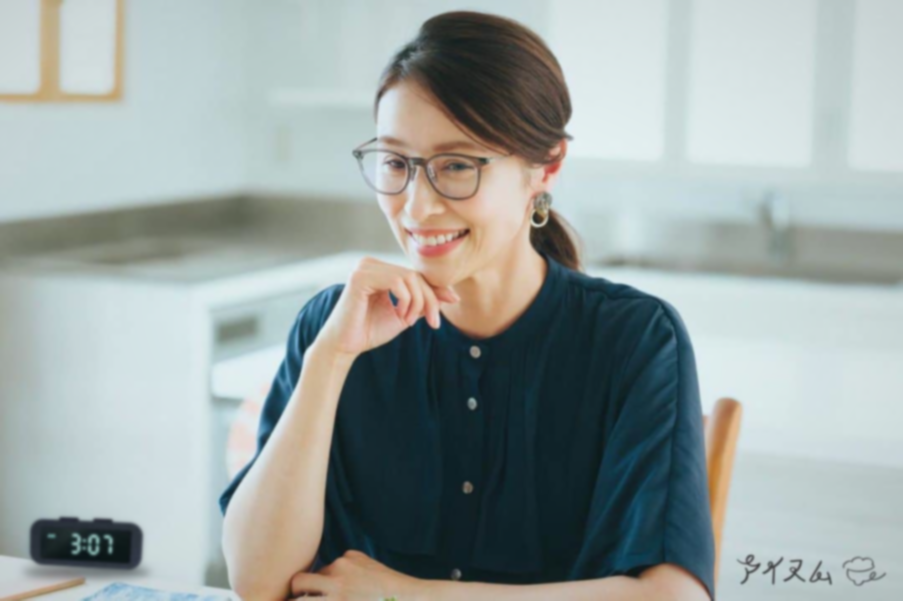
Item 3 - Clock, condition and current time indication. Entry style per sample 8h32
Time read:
3h07
